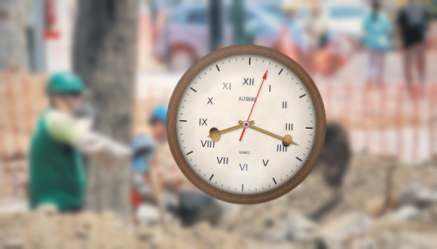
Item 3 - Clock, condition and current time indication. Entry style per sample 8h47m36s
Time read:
8h18m03s
